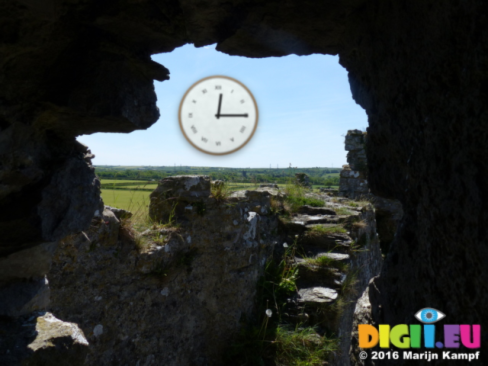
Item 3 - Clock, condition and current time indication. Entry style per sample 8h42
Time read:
12h15
